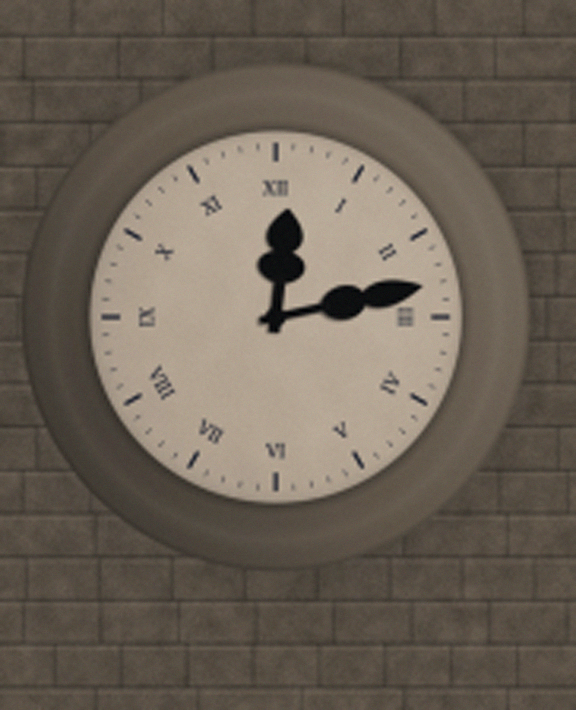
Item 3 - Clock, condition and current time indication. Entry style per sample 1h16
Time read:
12h13
